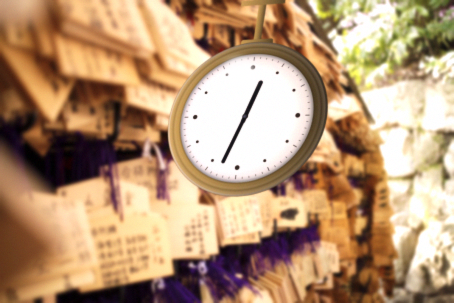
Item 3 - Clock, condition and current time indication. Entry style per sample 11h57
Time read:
12h33
